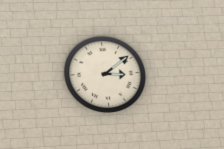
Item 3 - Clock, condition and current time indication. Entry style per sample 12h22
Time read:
3h09
